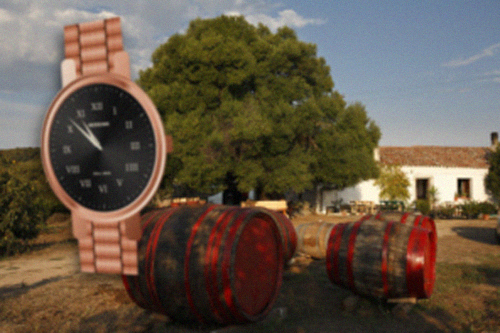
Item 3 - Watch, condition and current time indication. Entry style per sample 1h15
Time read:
10h52
